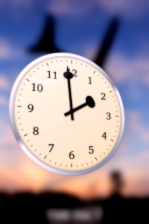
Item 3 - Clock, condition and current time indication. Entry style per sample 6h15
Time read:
1h59
